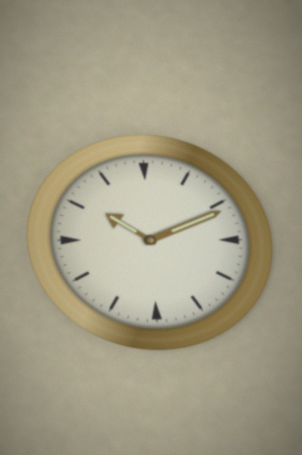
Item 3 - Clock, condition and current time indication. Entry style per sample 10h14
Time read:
10h11
